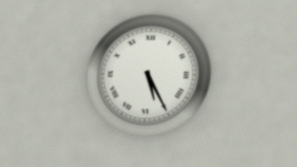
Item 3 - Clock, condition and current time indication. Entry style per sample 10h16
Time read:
5h25
